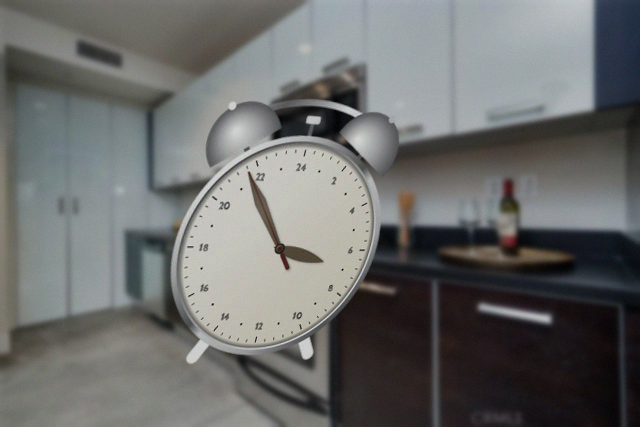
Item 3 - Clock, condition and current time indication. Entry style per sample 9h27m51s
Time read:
6h53m54s
